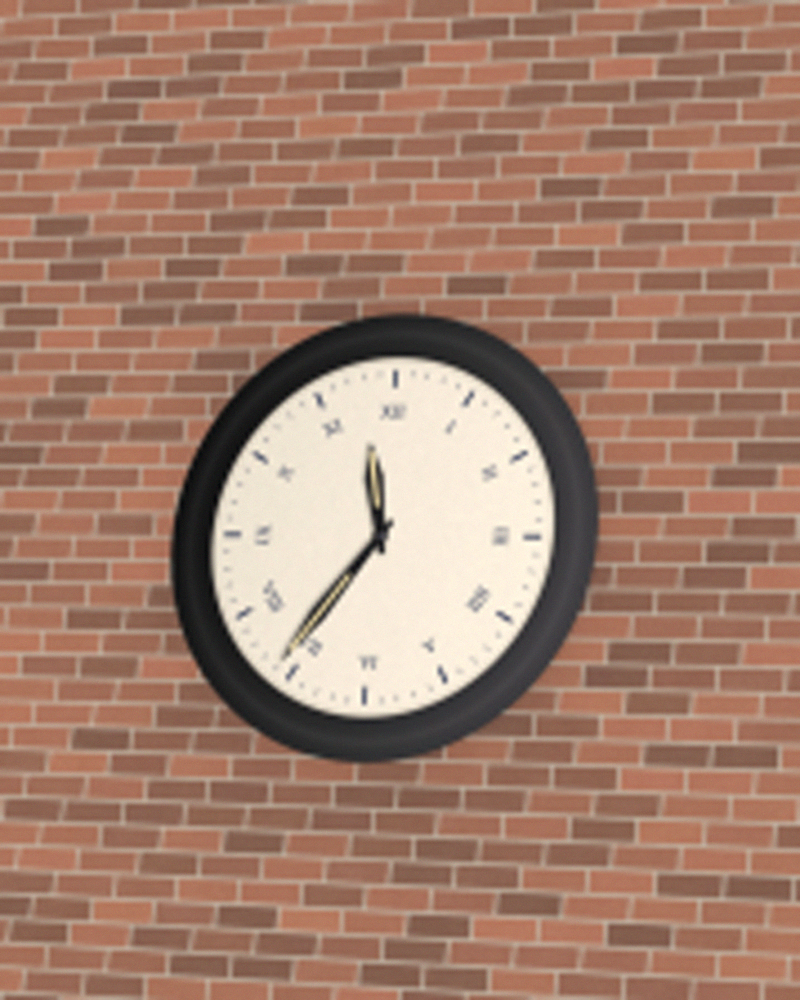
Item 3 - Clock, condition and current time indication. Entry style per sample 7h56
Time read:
11h36
